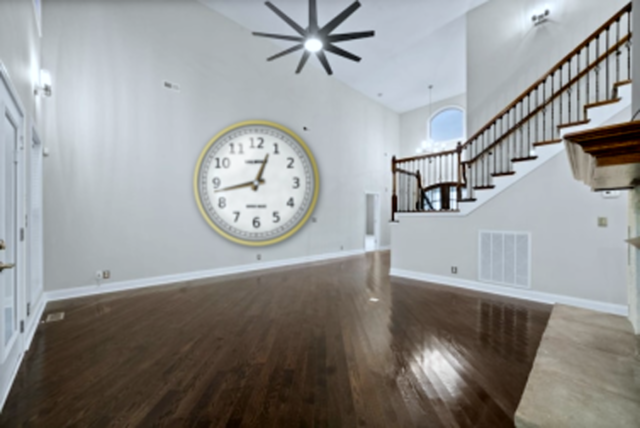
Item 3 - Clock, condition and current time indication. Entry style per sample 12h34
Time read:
12h43
